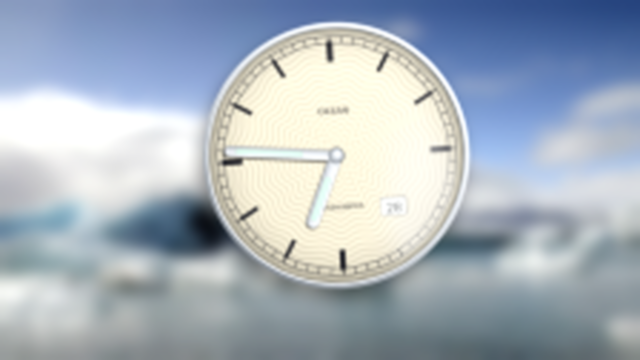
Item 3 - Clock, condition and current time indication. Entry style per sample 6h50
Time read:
6h46
